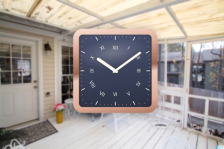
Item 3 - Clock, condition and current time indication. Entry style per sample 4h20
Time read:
10h09
